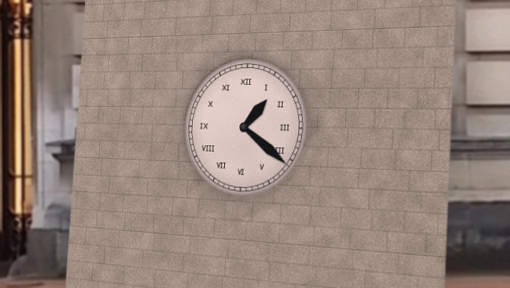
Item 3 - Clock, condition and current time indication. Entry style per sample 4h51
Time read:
1h21
